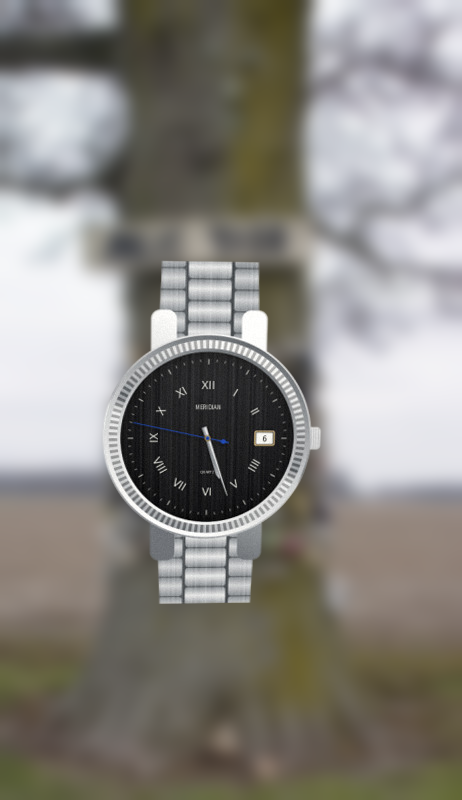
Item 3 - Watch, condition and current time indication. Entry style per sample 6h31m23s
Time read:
5h26m47s
